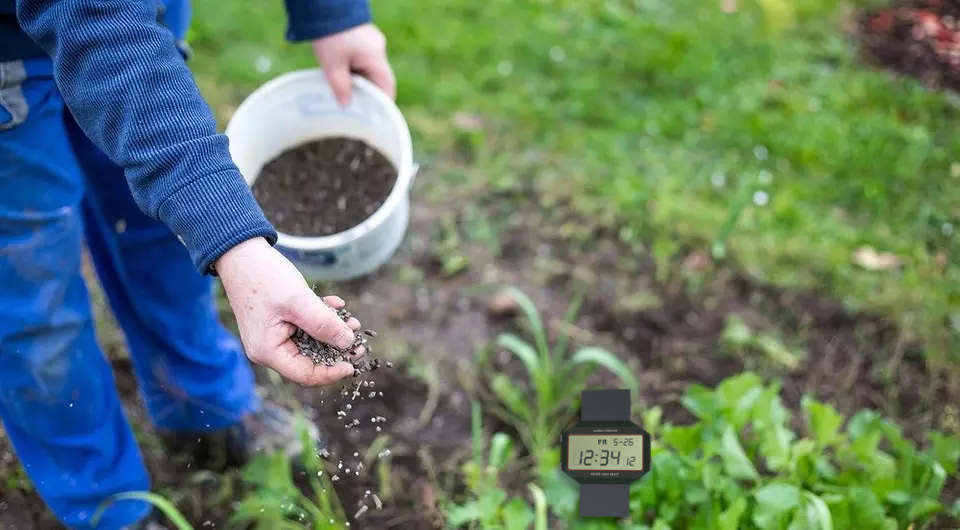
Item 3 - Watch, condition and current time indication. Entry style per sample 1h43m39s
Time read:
12h34m12s
